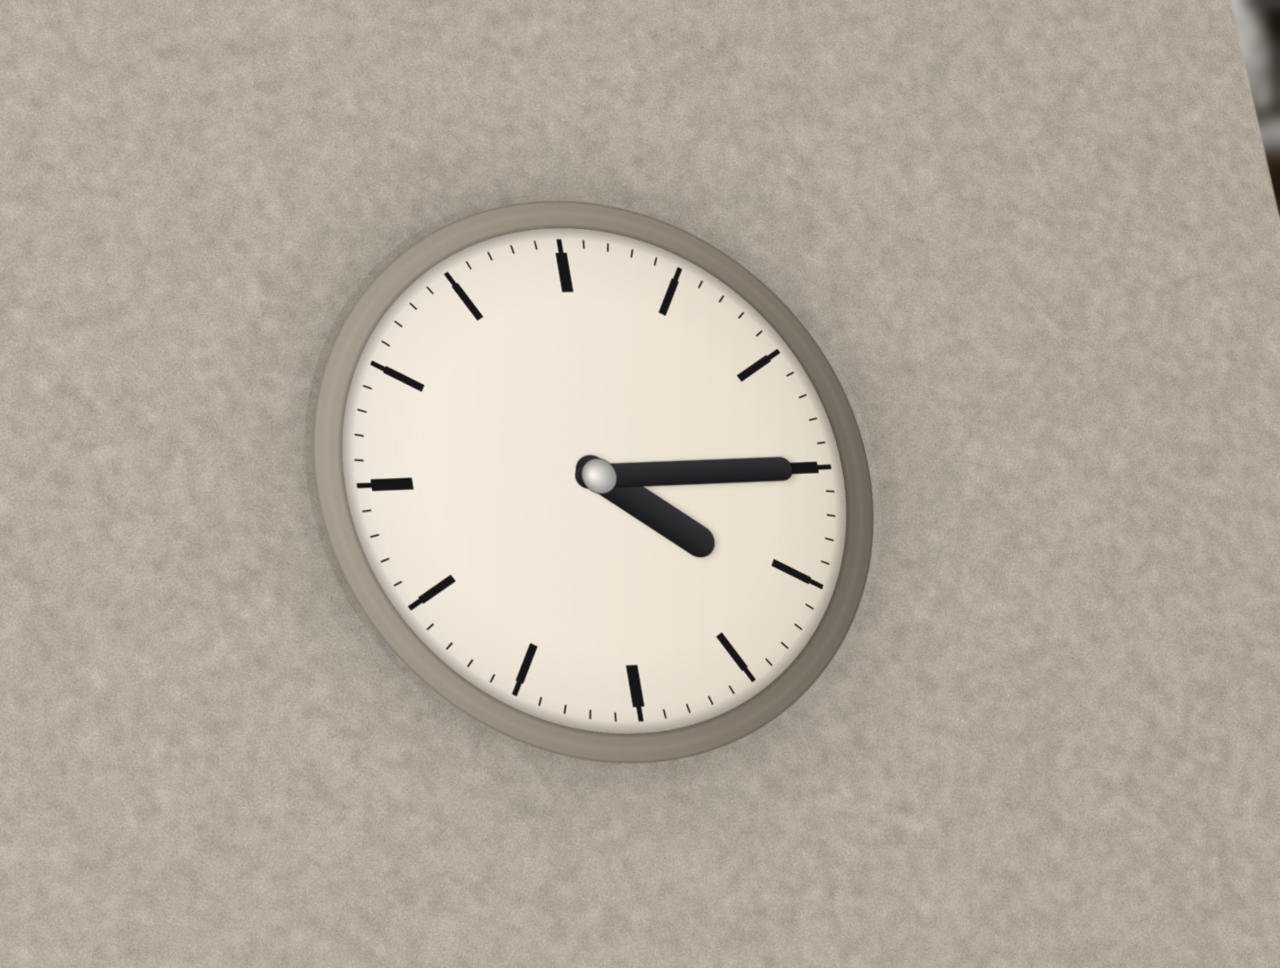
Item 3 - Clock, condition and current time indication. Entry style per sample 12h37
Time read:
4h15
